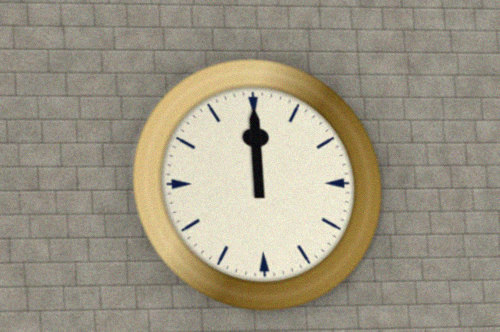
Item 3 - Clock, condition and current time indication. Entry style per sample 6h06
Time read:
12h00
